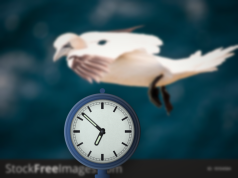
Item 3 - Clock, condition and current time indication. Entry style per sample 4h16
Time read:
6h52
